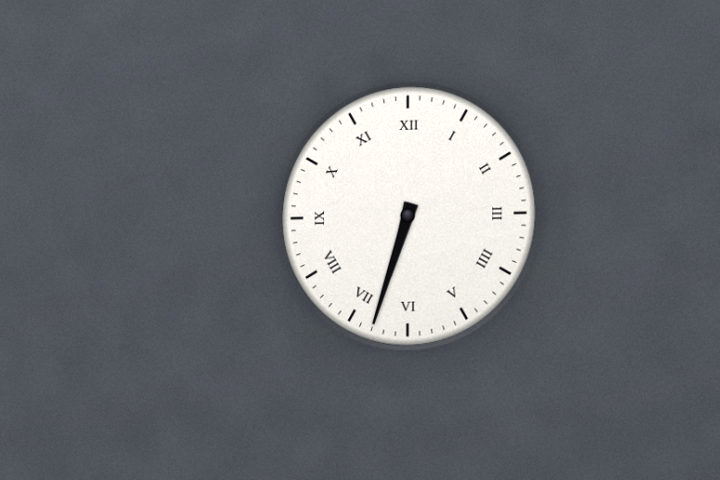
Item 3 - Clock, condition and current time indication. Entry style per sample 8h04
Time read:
6h33
